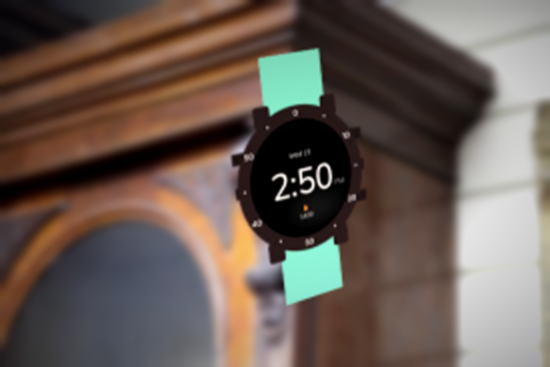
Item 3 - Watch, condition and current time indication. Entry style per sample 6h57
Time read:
2h50
